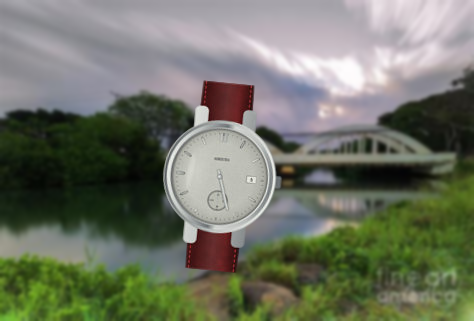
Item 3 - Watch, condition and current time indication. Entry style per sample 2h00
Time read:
5h27
